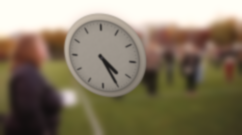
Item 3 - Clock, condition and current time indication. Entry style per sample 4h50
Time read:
4h25
